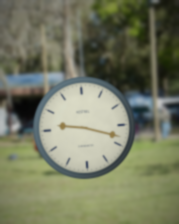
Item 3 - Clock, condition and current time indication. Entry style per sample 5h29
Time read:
9h18
